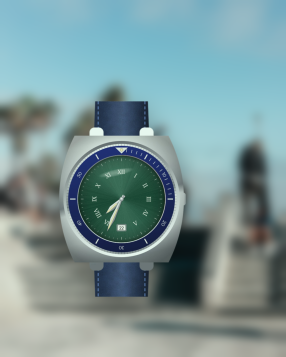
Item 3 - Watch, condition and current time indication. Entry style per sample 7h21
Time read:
7h34
